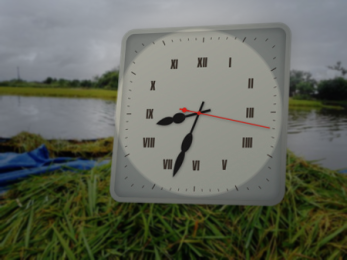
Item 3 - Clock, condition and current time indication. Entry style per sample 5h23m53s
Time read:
8h33m17s
